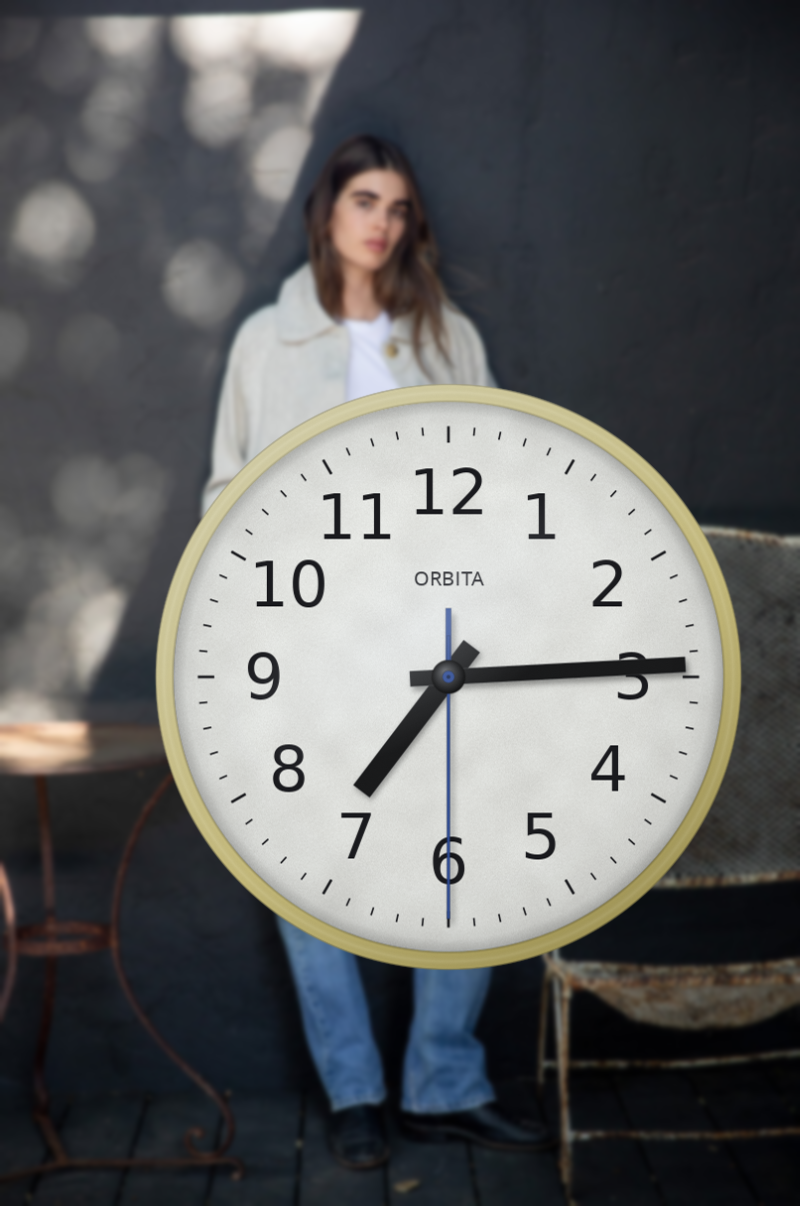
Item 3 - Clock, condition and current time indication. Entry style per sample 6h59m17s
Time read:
7h14m30s
